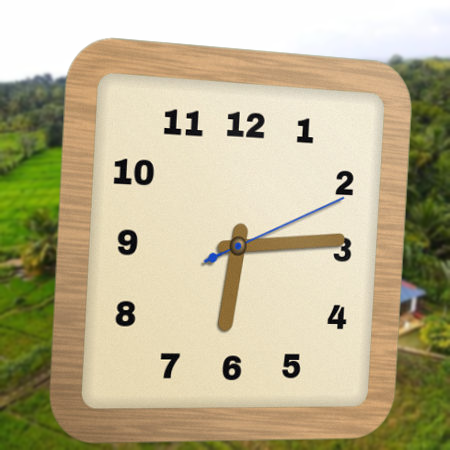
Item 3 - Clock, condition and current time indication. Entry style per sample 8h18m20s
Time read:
6h14m11s
